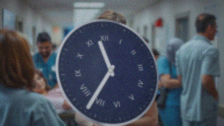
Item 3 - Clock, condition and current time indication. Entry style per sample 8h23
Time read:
11h37
